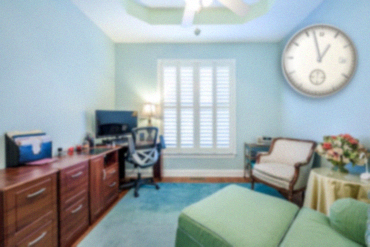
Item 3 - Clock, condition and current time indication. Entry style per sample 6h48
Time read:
12h57
